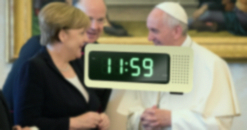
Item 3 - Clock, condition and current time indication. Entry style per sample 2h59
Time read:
11h59
